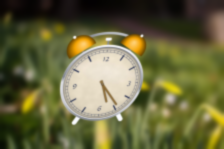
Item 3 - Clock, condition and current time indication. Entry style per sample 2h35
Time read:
5h24
